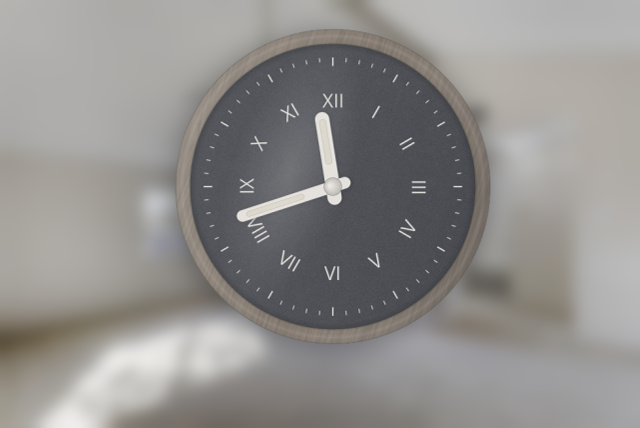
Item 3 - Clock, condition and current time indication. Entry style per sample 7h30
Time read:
11h42
